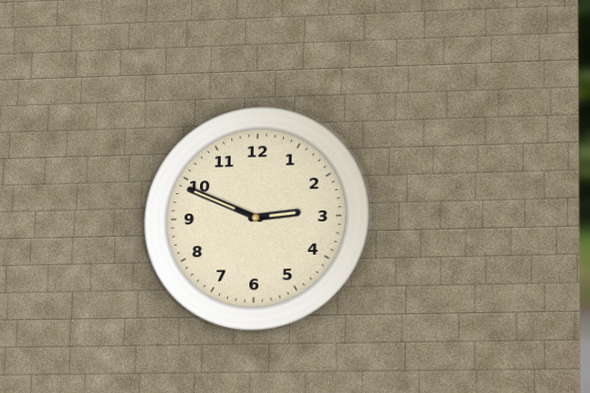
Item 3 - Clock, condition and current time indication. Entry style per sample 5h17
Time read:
2h49
